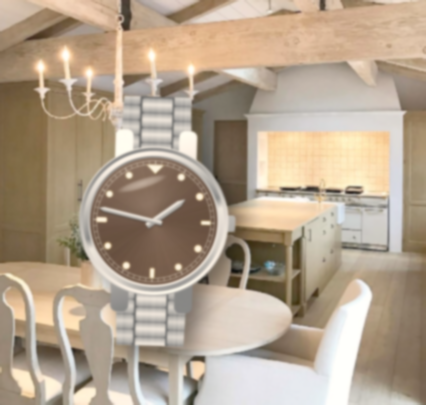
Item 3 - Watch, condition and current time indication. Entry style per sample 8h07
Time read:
1h47
